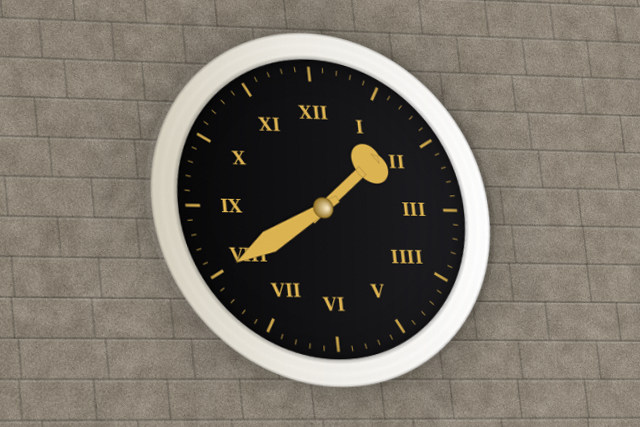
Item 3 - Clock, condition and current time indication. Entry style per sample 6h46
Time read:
1h40
